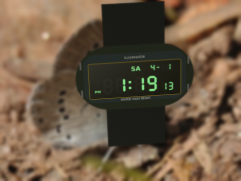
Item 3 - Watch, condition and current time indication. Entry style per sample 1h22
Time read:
1h19
